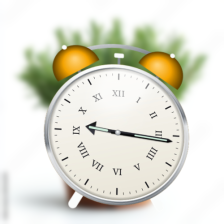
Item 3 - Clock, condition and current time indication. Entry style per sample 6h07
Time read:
9h16
